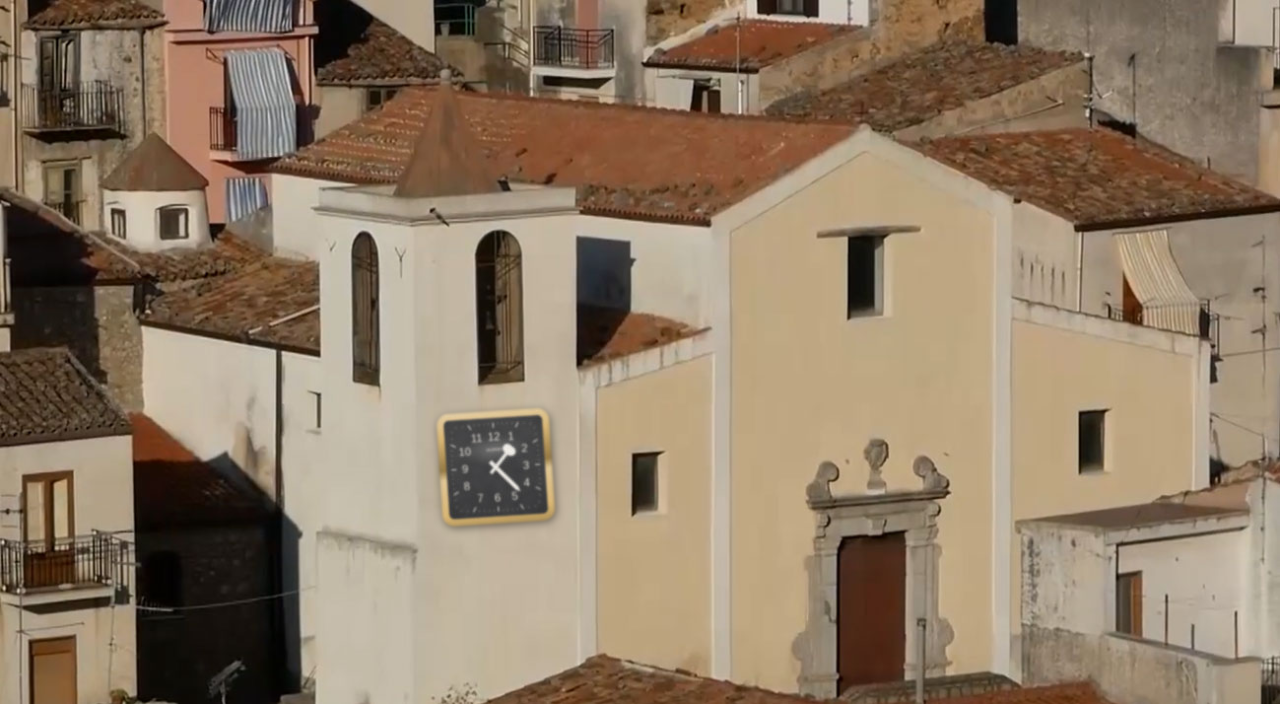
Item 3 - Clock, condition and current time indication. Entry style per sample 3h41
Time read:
1h23
